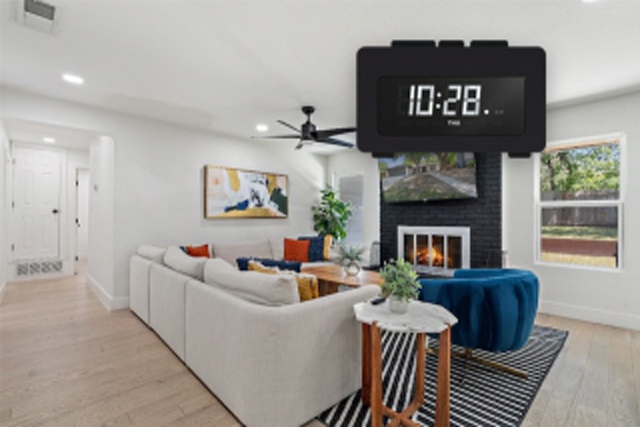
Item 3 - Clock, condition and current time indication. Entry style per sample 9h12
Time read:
10h28
